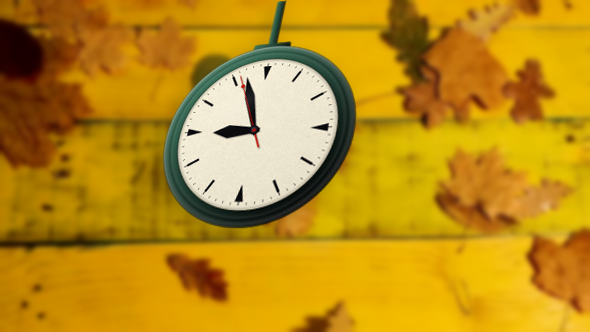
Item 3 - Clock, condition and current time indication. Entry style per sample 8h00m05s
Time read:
8h56m56s
